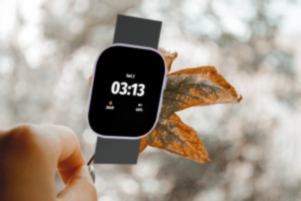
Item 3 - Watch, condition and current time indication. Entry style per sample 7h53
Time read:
3h13
